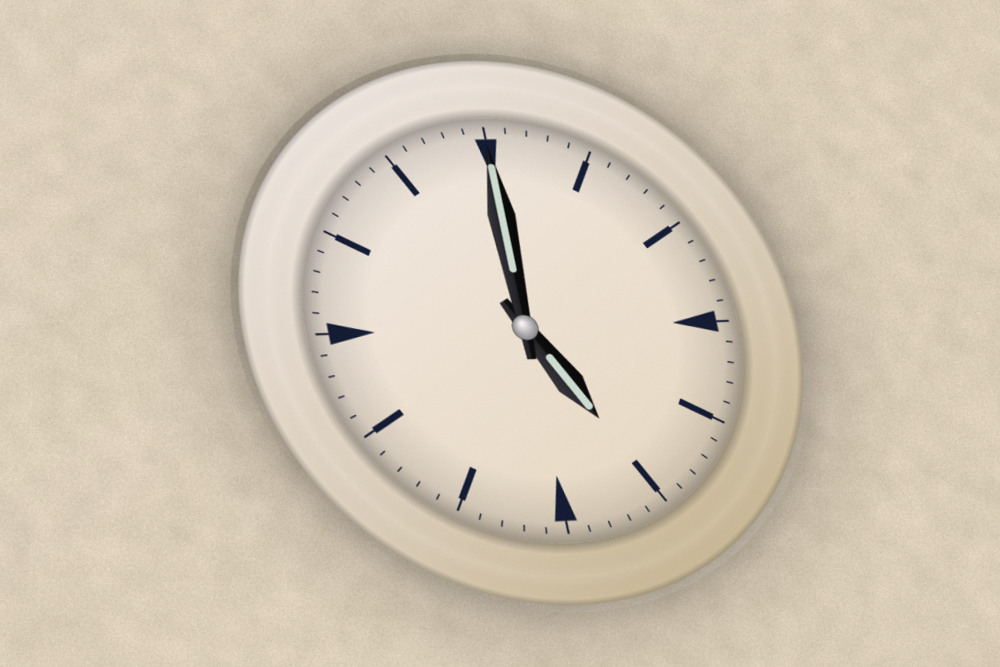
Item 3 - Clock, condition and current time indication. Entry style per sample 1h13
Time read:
5h00
